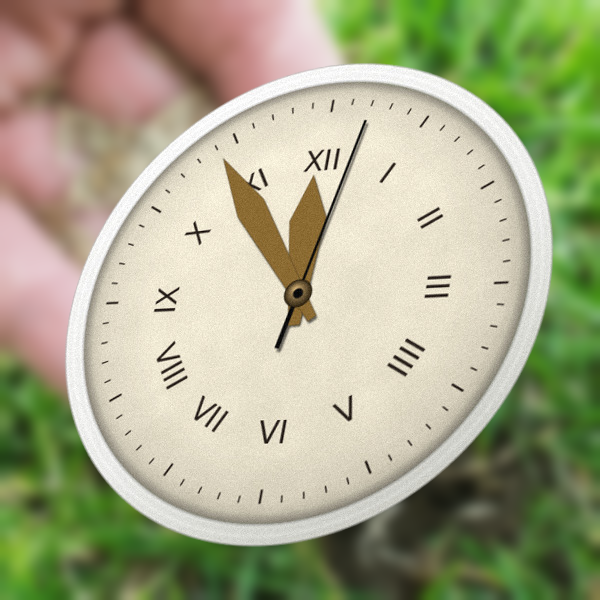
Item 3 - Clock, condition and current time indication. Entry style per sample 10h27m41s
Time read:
11h54m02s
